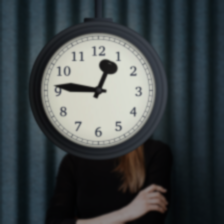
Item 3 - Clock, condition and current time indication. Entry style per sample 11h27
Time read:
12h46
